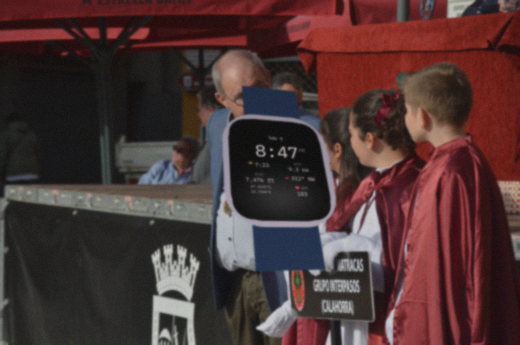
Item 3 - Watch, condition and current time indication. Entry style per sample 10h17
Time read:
8h47
